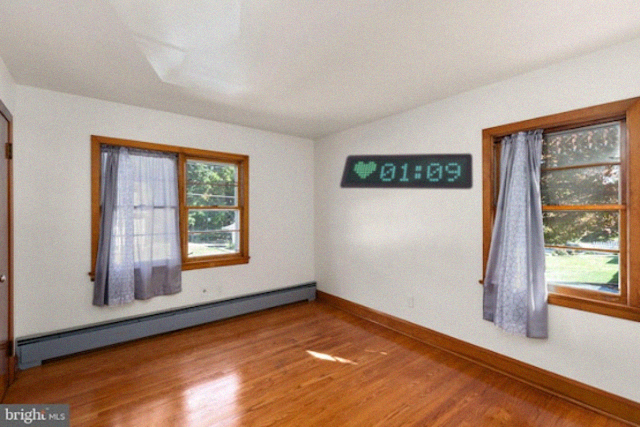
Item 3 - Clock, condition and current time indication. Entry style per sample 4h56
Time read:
1h09
